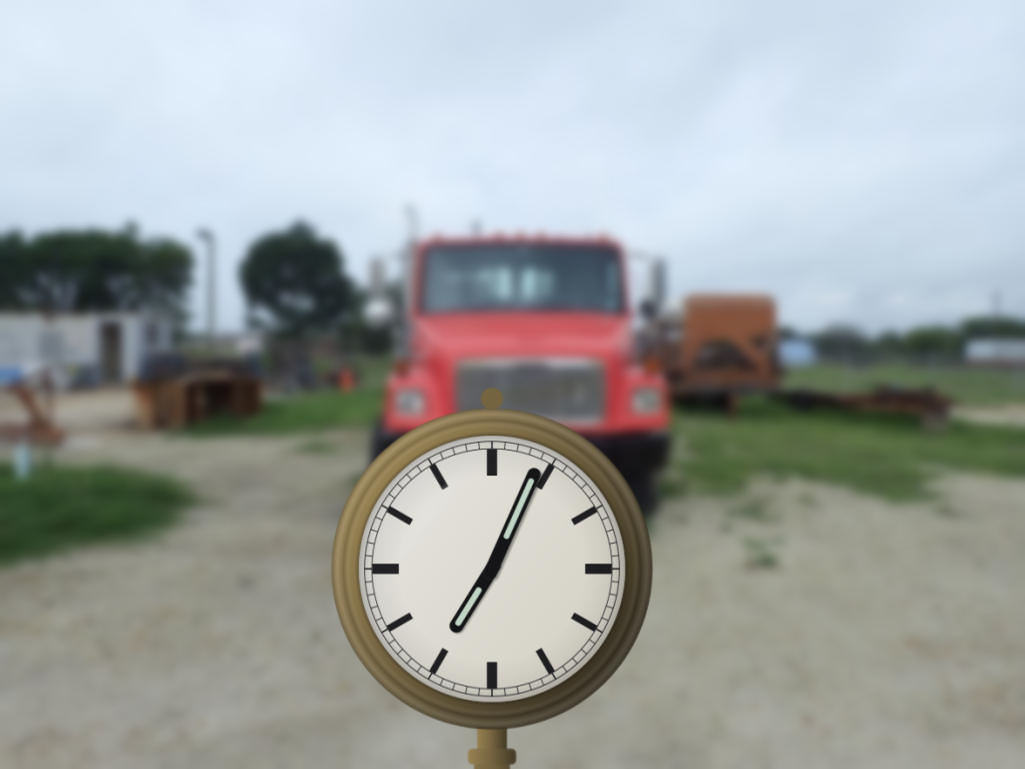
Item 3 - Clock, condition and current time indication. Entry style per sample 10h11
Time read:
7h04
